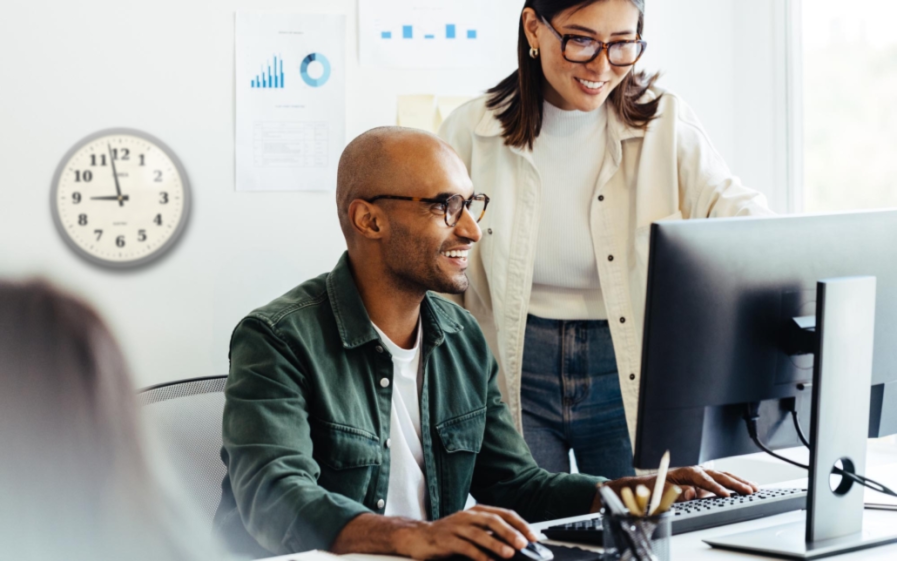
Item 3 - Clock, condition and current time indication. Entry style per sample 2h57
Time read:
8h58
